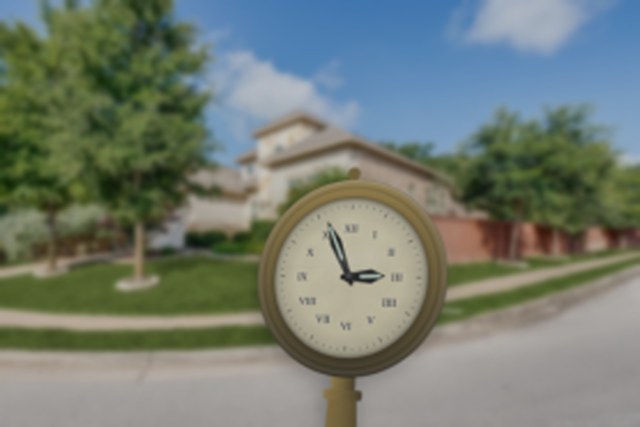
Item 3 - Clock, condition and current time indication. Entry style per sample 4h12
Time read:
2h56
